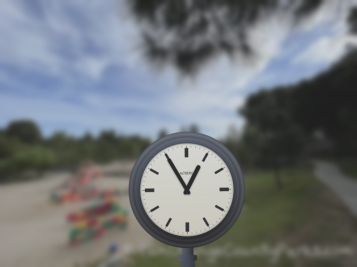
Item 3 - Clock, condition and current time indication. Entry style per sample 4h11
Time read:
12h55
